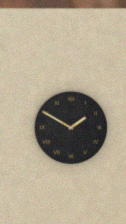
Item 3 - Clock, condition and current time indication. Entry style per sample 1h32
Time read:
1h50
